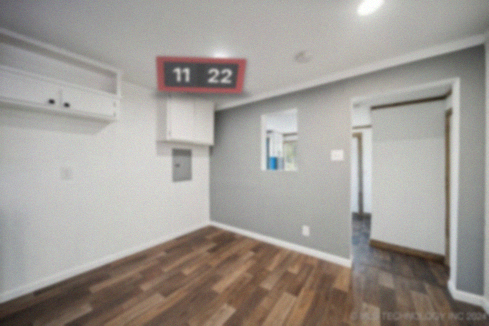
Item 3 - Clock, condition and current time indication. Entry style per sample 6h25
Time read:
11h22
